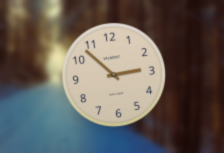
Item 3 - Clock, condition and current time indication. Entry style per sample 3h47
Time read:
2h53
